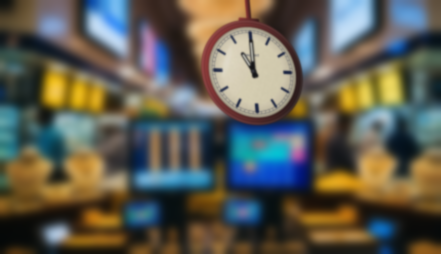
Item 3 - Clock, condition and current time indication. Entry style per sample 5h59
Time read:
11h00
